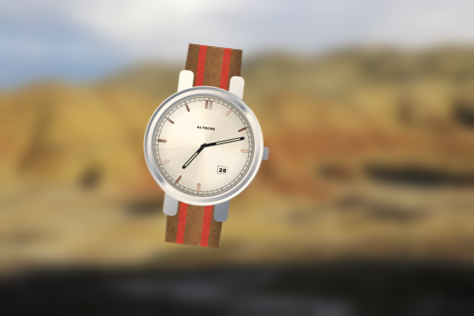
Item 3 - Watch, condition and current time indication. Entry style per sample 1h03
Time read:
7h12
